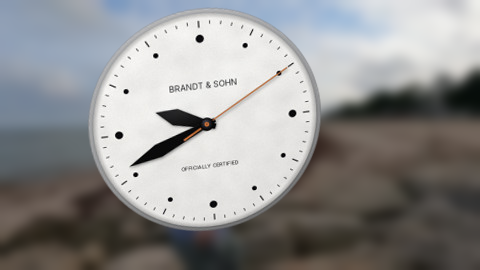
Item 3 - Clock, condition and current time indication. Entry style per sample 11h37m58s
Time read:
9h41m10s
